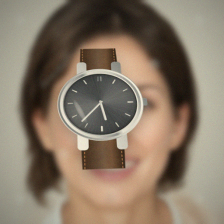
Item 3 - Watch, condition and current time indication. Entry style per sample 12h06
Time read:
5h37
